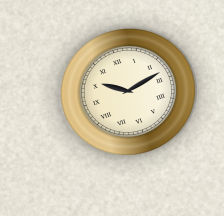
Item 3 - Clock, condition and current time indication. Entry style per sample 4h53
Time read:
10h13
